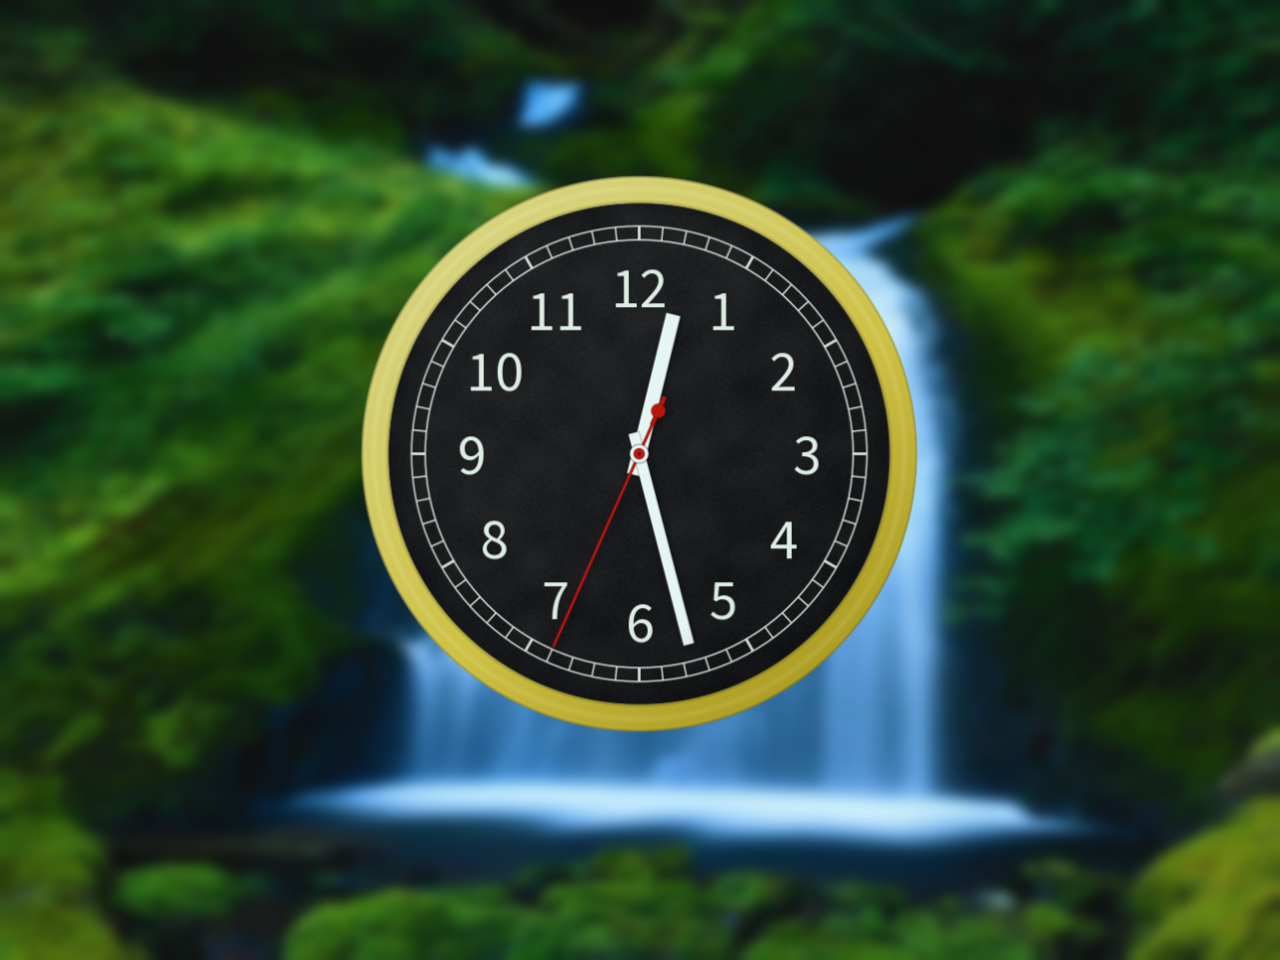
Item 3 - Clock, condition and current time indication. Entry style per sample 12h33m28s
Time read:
12h27m34s
